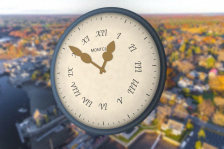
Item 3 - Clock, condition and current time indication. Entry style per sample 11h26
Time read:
12h51
